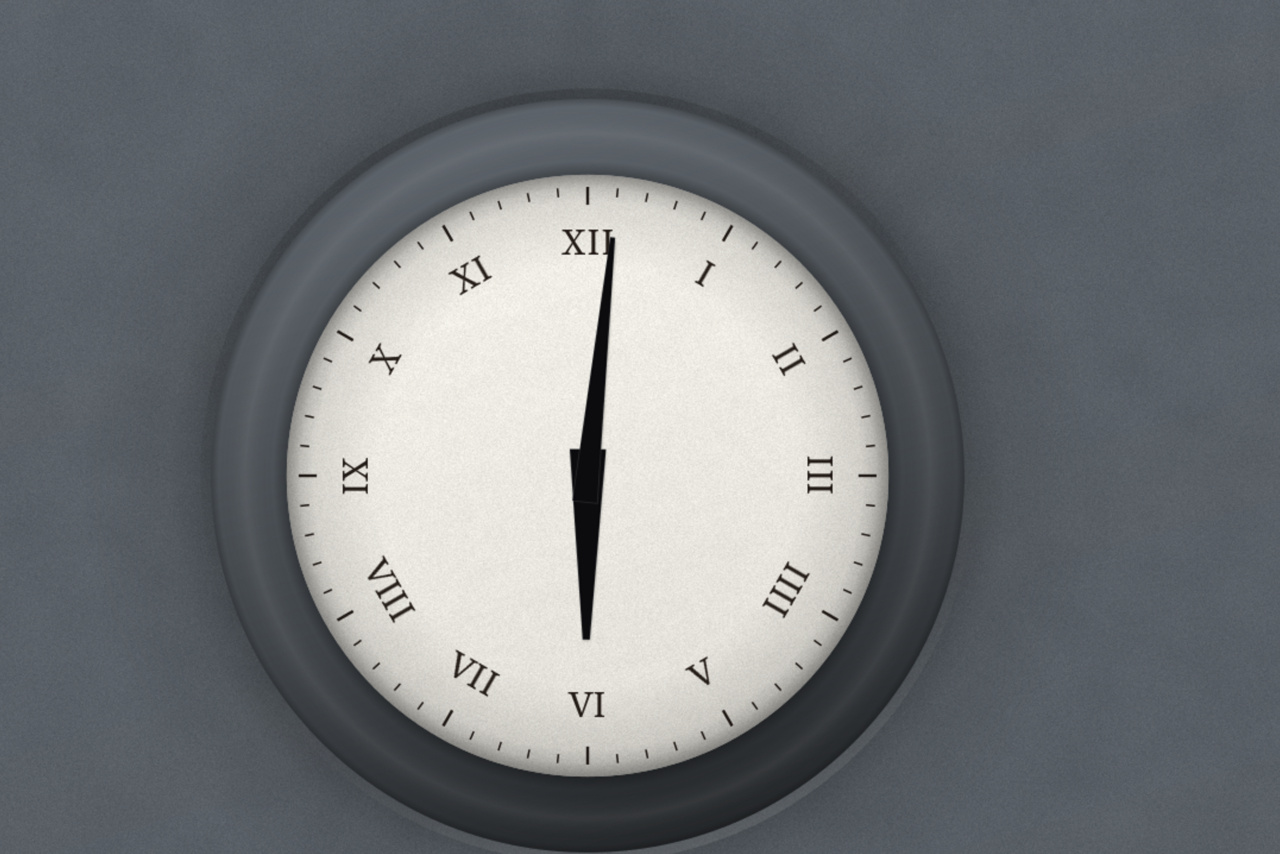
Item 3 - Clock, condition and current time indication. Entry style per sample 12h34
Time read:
6h01
